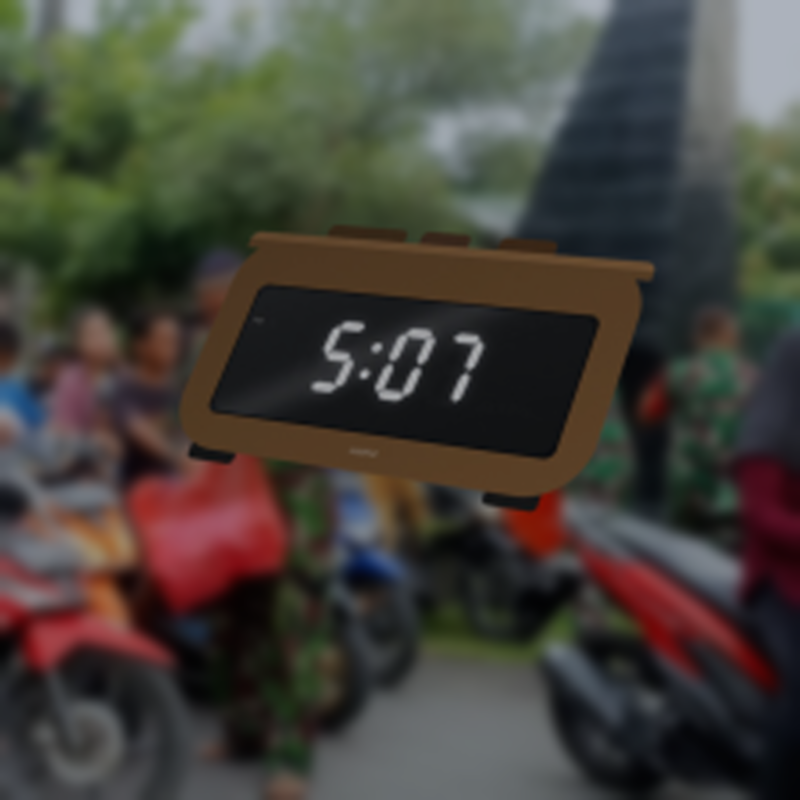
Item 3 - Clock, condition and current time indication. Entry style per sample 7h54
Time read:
5h07
